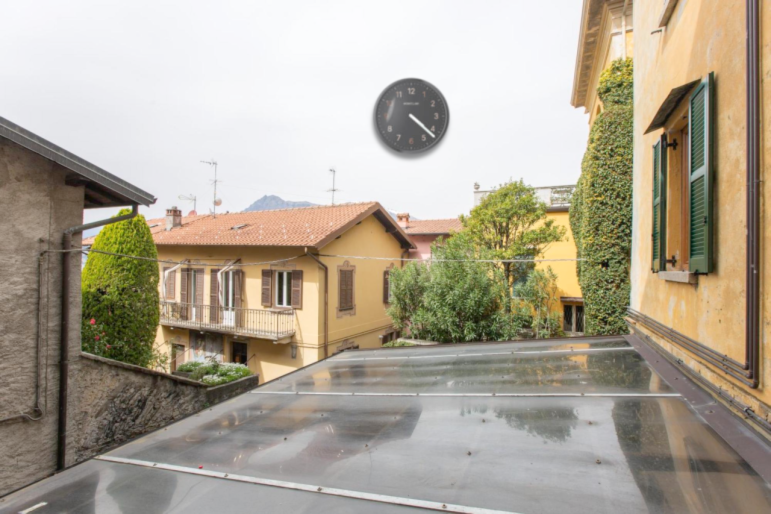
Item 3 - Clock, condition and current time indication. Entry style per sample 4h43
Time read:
4h22
